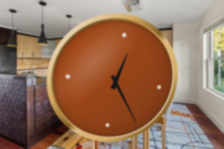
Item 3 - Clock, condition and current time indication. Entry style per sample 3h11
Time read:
12h24
